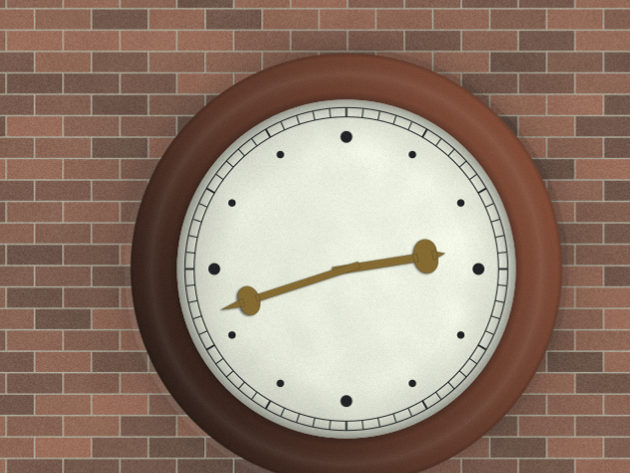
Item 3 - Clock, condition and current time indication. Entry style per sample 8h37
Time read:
2h42
